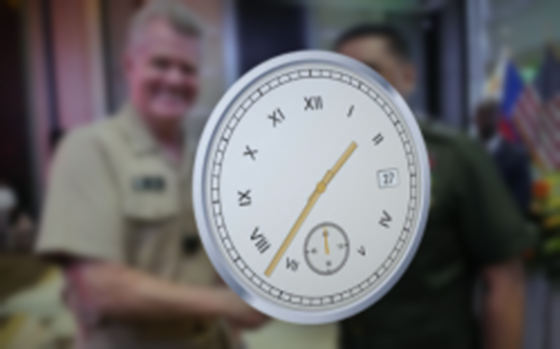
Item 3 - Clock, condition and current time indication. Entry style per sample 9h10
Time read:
1h37
